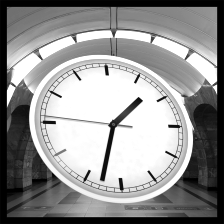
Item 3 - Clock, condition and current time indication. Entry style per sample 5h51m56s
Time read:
1h32m46s
